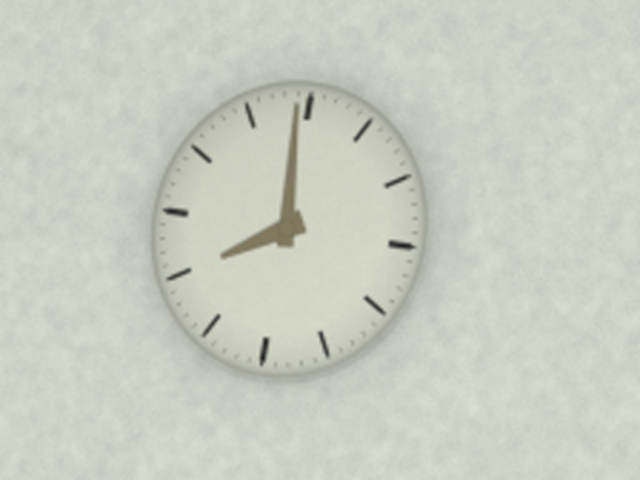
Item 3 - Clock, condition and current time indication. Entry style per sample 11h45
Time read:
7h59
